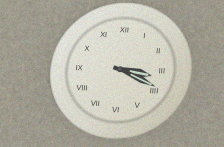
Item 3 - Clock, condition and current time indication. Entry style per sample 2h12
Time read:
3h19
